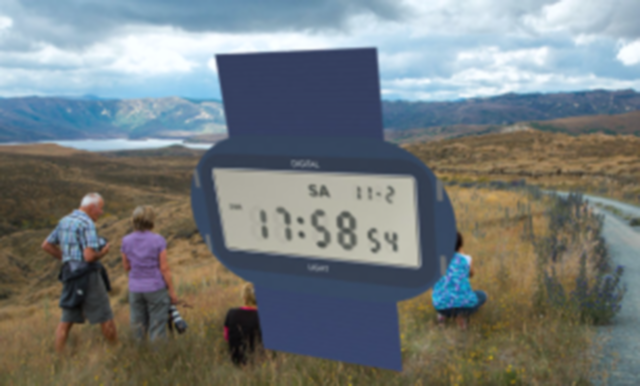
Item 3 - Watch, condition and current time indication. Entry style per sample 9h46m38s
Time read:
17h58m54s
